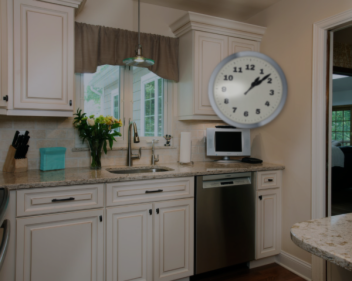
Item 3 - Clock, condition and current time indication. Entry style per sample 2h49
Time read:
1h08
